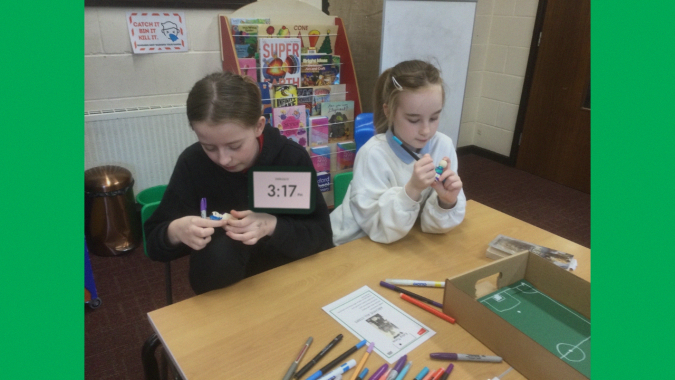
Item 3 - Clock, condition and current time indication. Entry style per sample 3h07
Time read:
3h17
